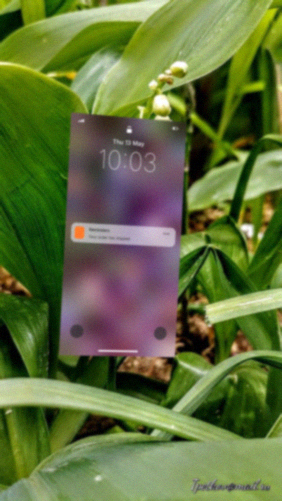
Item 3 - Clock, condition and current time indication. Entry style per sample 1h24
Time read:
10h03
